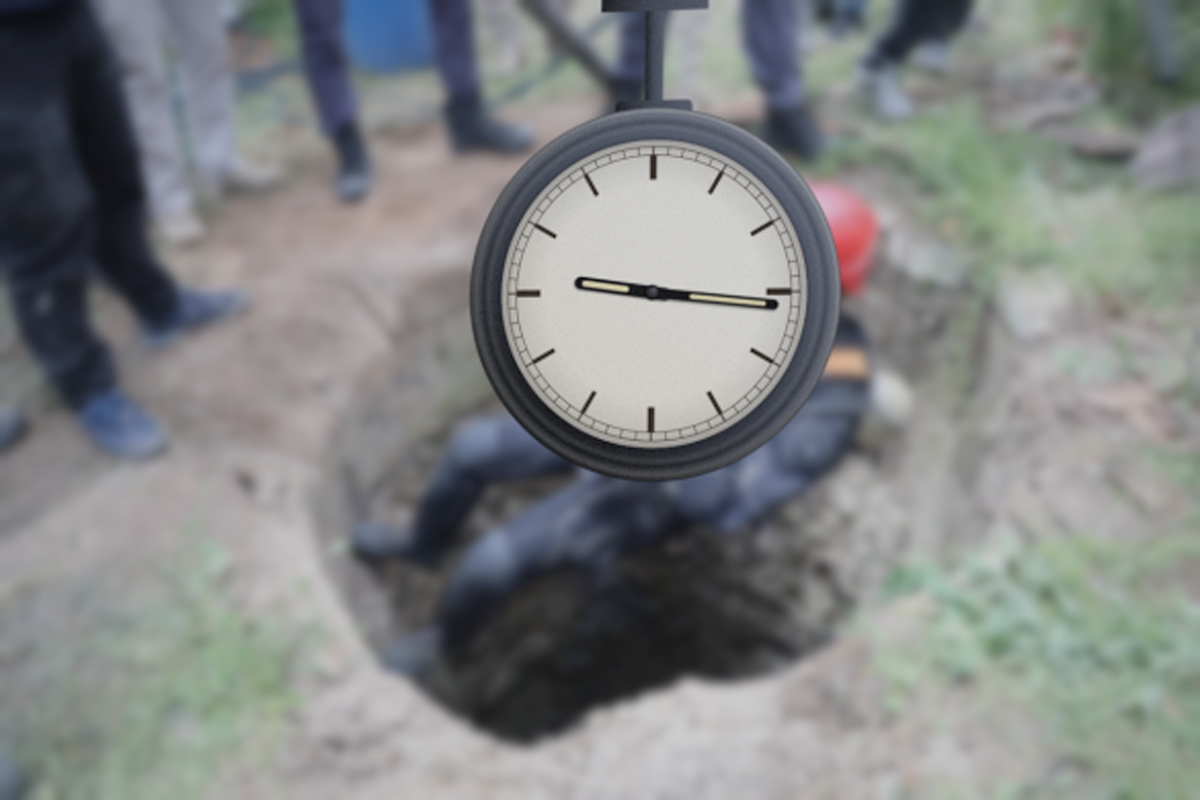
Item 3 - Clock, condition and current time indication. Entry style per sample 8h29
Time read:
9h16
